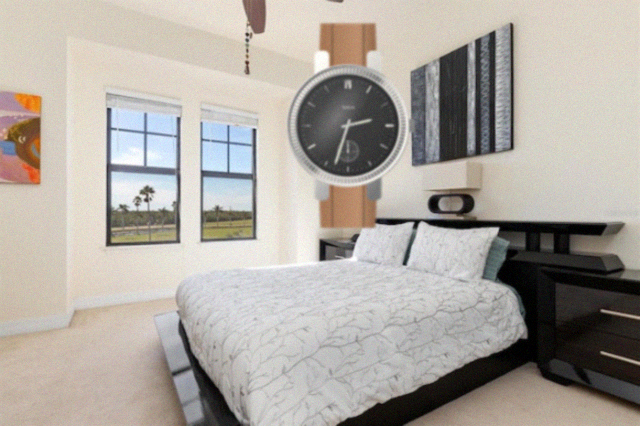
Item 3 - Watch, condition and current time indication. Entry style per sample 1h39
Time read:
2h33
